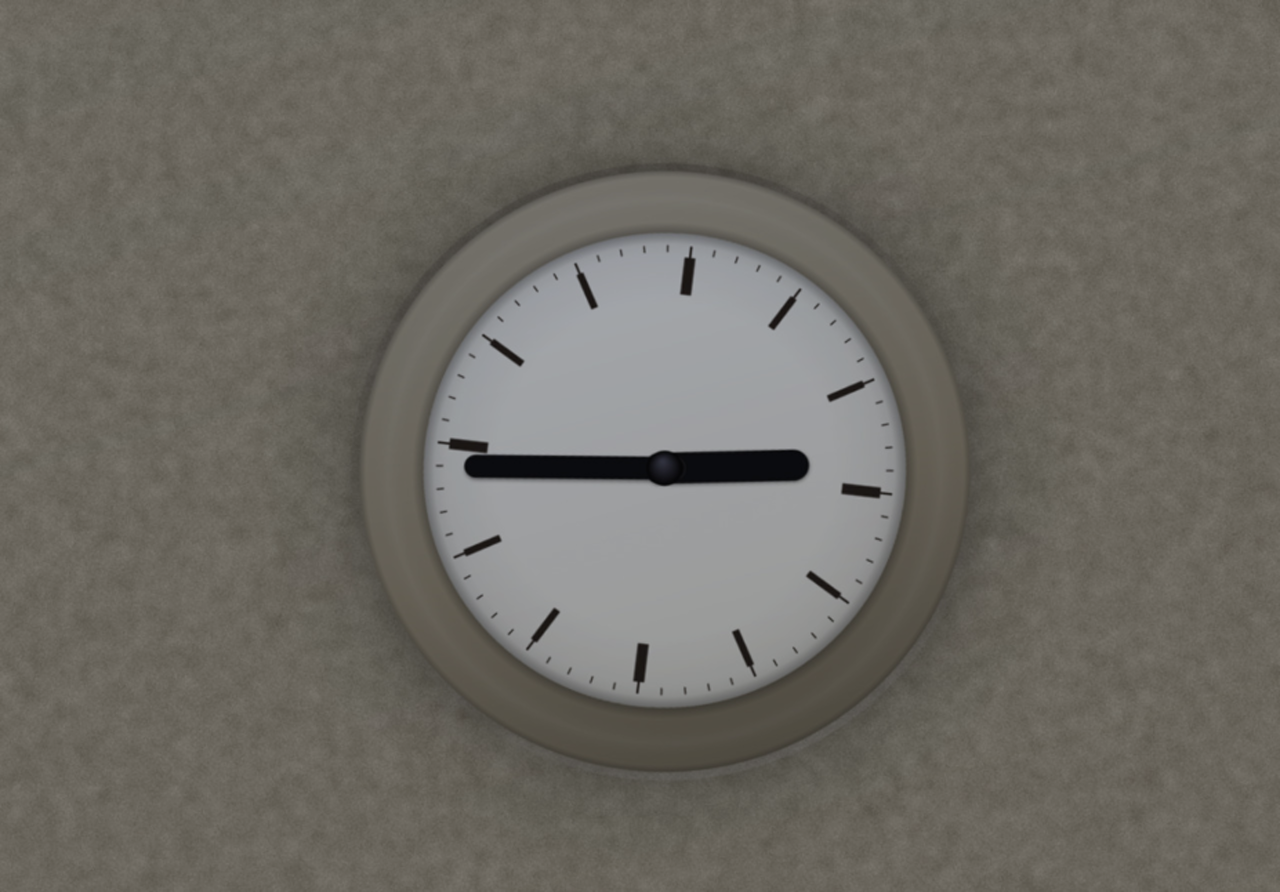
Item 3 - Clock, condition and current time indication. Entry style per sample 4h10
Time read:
2h44
